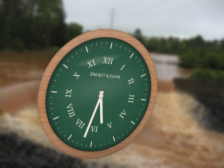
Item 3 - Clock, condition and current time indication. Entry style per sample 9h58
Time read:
5h32
